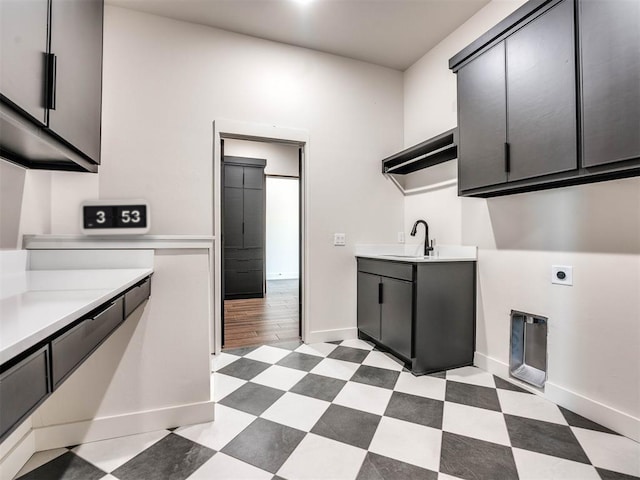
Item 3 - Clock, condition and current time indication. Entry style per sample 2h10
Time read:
3h53
